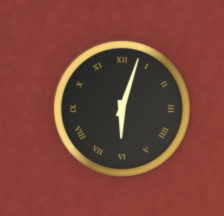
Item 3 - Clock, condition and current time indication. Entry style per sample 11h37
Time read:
6h03
